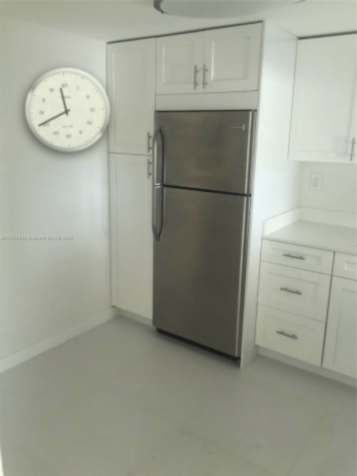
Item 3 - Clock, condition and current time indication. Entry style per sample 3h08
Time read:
11h41
